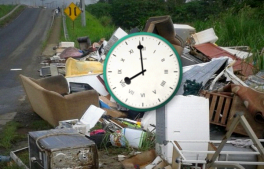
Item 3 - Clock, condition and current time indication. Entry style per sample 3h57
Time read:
7h59
